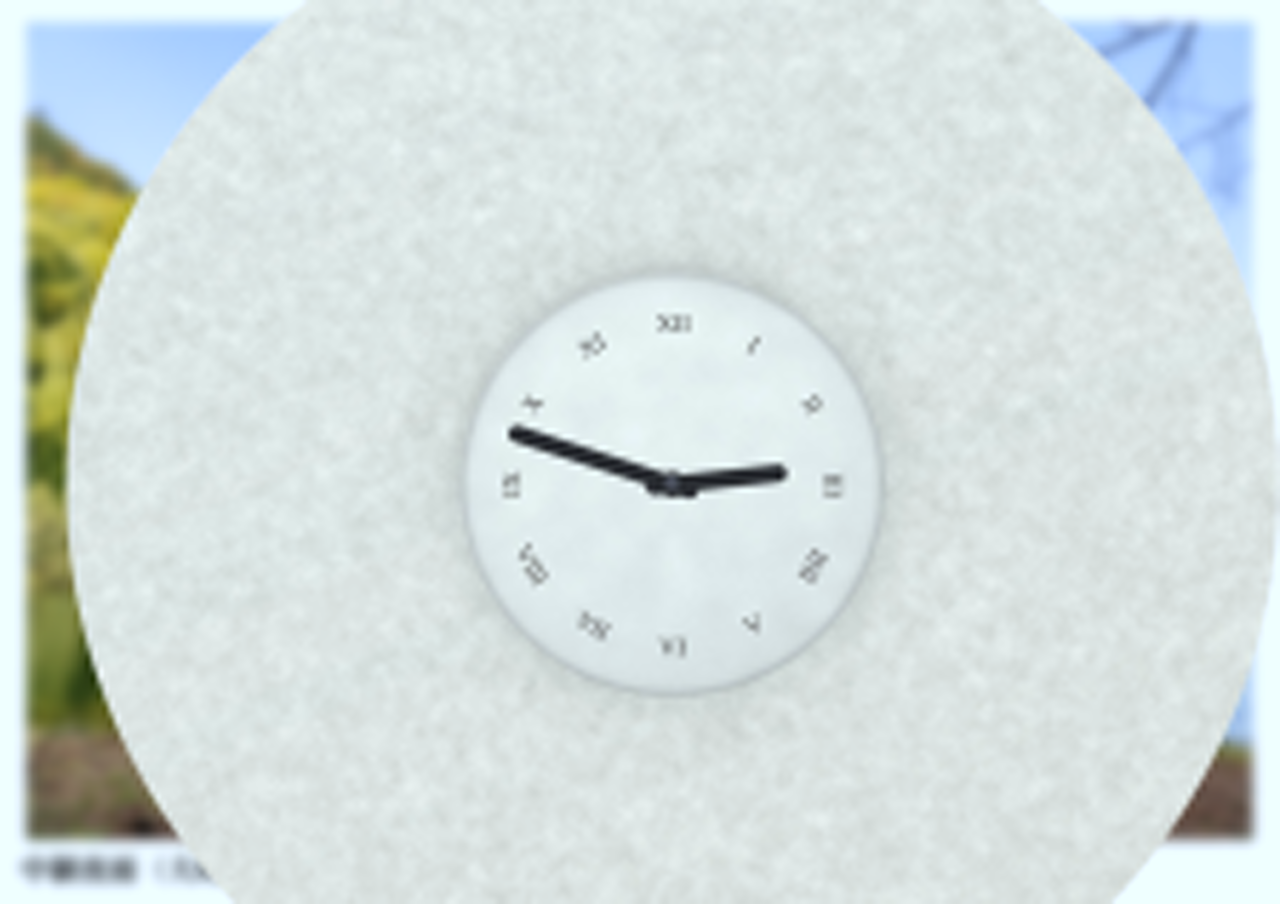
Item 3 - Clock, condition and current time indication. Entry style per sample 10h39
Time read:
2h48
